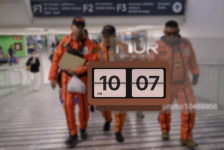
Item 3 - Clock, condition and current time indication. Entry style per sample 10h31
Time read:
10h07
